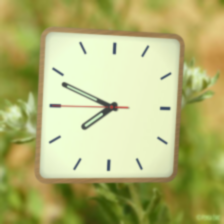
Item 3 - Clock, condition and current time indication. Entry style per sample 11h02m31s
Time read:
7h48m45s
